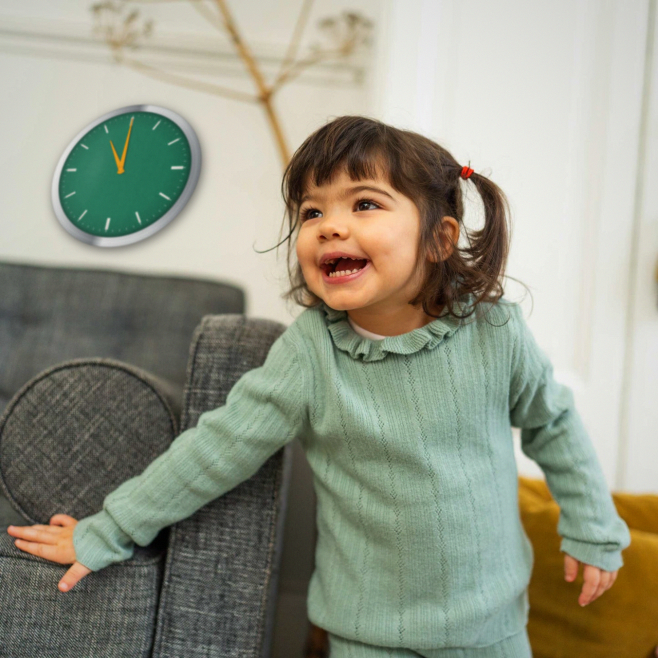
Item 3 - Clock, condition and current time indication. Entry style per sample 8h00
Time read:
11h00
